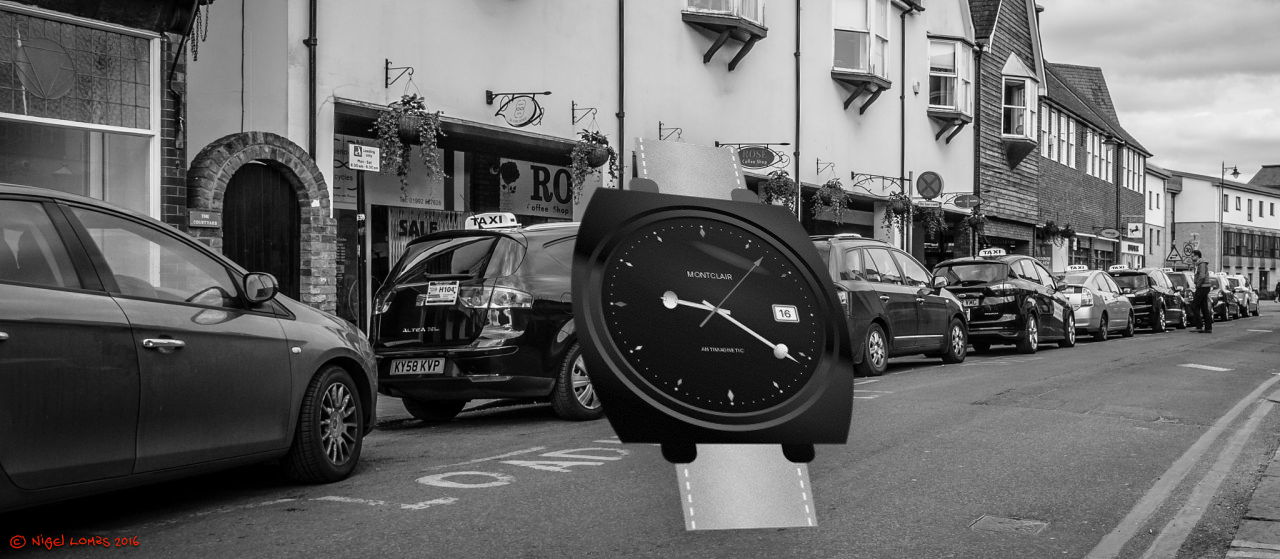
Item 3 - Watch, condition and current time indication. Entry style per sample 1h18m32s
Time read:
9h21m07s
